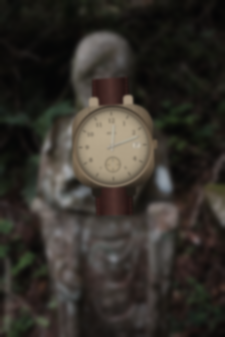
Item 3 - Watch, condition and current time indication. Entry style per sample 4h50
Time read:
12h12
